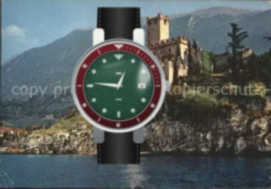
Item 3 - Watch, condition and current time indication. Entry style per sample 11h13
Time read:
12h46
